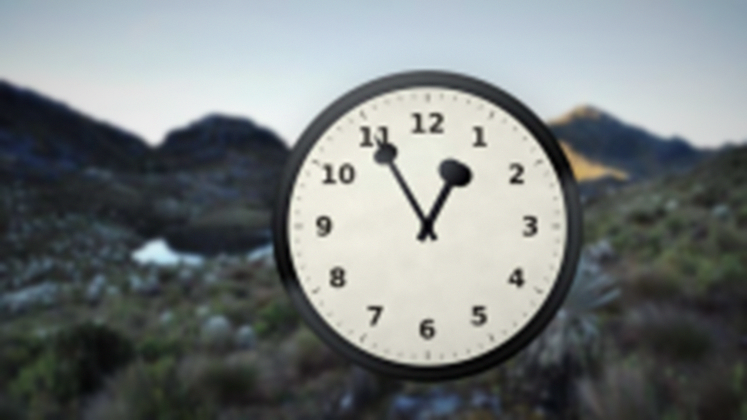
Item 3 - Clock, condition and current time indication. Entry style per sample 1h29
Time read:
12h55
